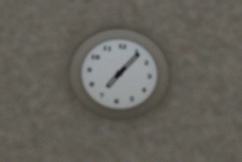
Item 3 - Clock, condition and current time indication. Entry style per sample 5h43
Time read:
7h06
